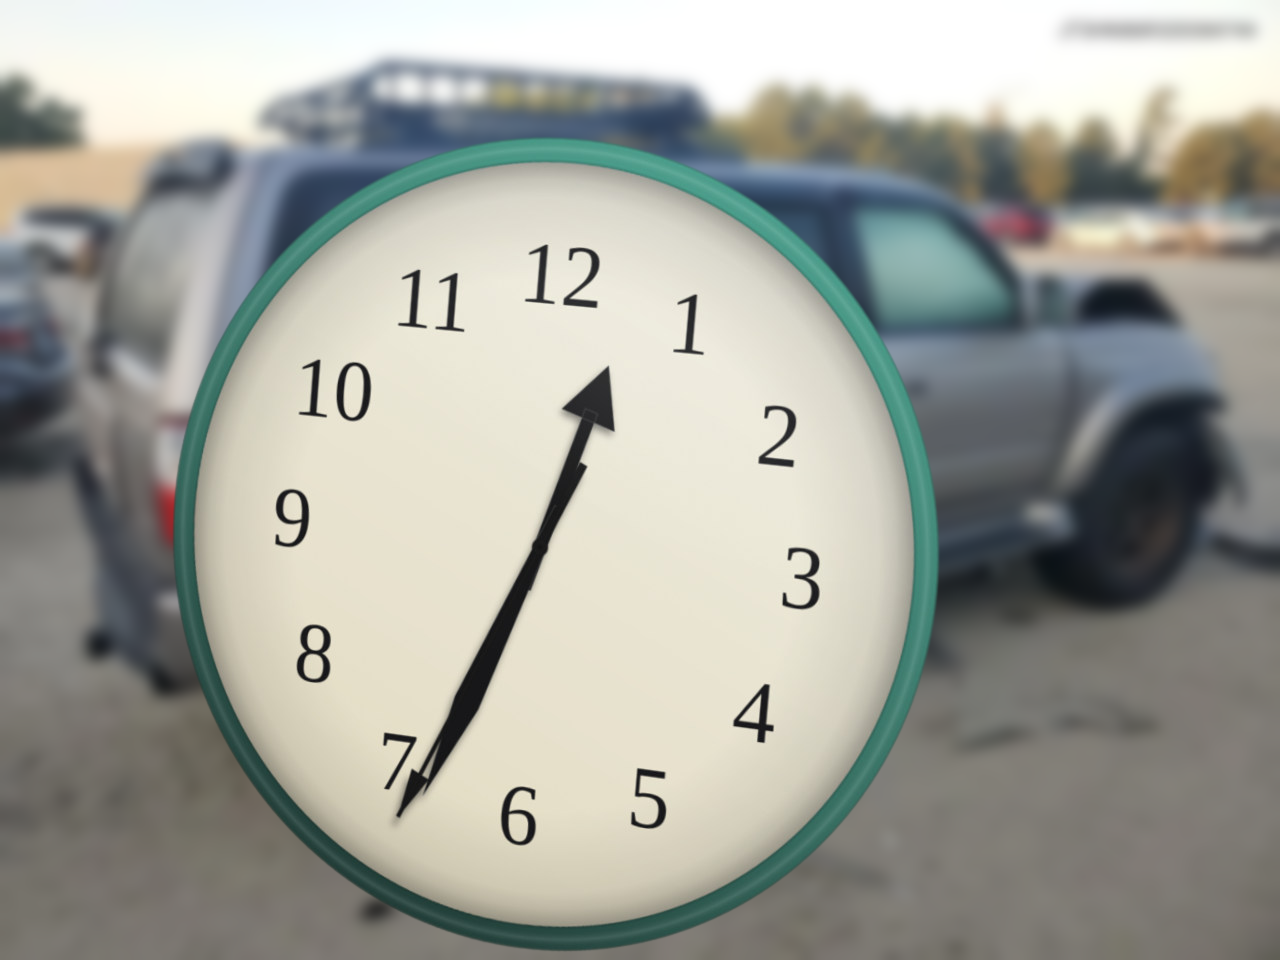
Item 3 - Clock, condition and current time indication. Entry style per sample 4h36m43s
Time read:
12h33m34s
